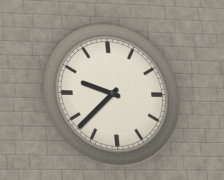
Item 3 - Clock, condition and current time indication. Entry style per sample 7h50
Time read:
9h38
